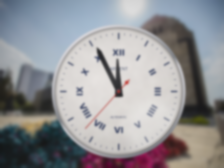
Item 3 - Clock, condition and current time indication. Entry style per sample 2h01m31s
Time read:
11h55m37s
